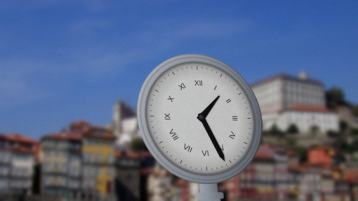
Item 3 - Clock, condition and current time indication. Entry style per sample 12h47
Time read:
1h26
